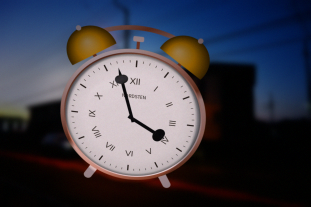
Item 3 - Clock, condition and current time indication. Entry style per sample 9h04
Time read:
3h57
